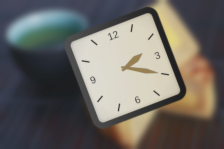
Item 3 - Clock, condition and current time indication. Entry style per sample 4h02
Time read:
2h20
